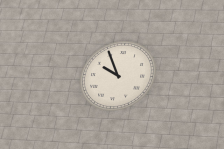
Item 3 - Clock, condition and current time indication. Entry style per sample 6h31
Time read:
9h55
